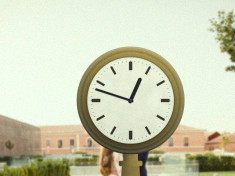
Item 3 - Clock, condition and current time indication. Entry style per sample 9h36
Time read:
12h48
